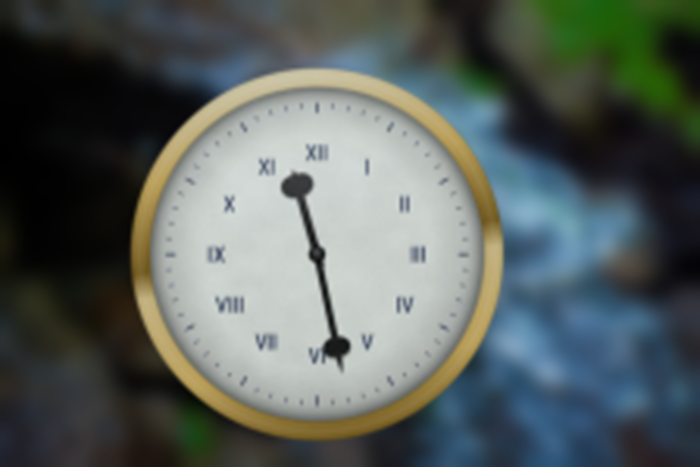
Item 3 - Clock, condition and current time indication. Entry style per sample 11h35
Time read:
11h28
